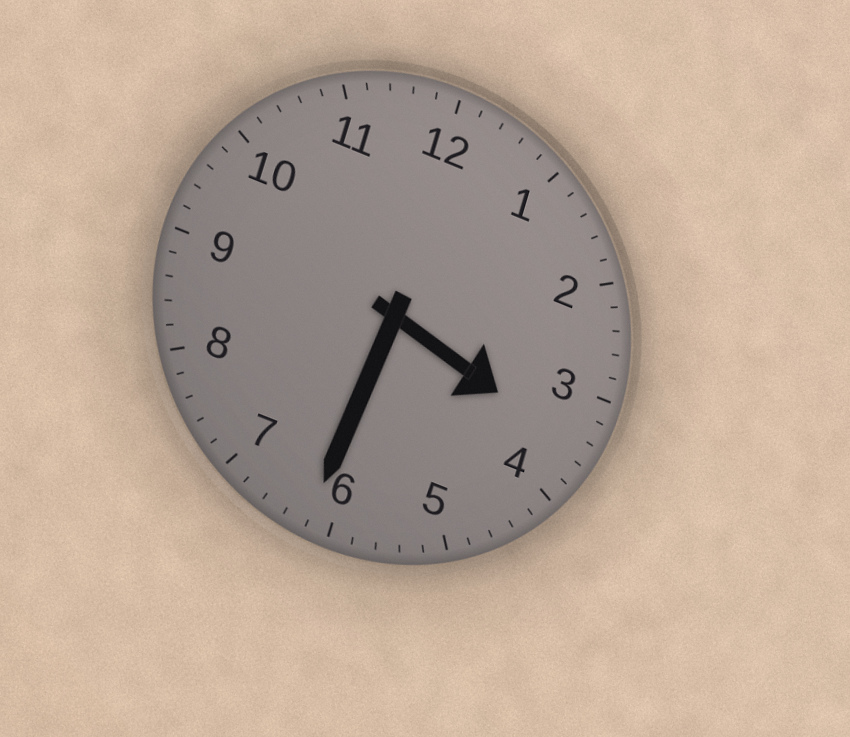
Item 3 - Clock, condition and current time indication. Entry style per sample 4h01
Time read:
3h31
